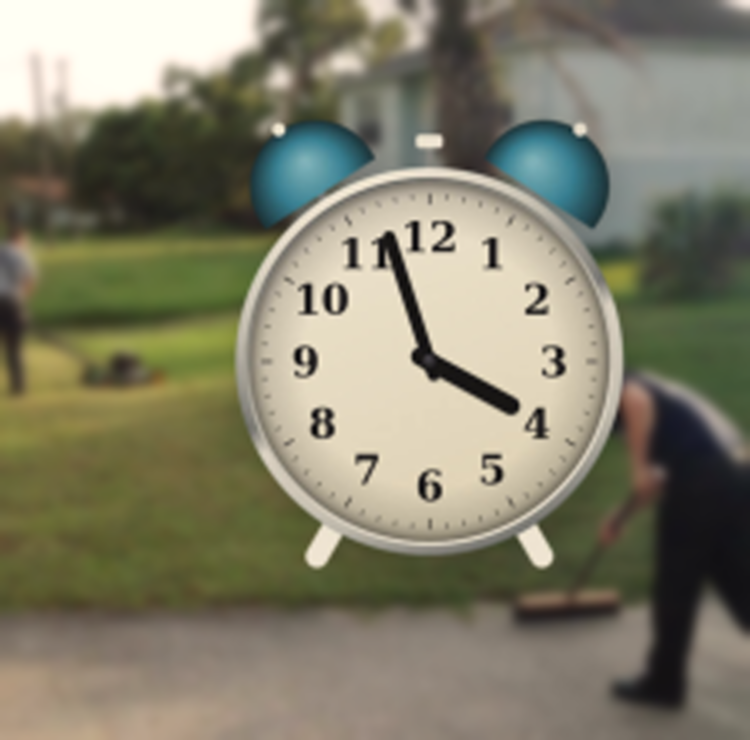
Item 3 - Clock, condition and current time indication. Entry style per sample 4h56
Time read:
3h57
